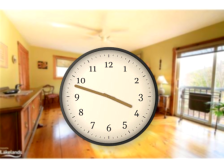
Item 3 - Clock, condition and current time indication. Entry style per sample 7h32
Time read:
3h48
